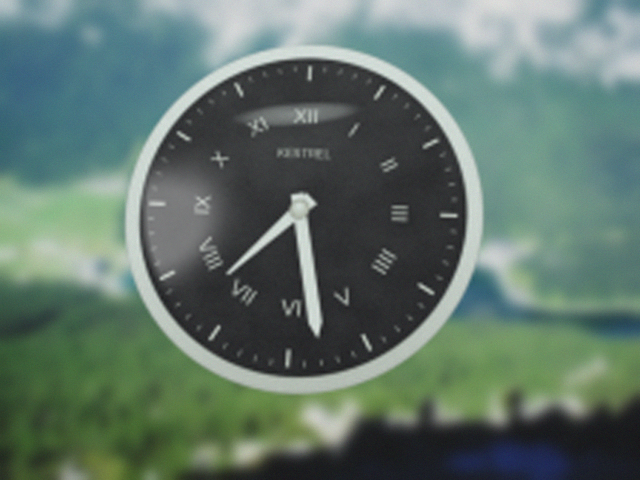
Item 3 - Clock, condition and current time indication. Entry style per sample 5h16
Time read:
7h28
